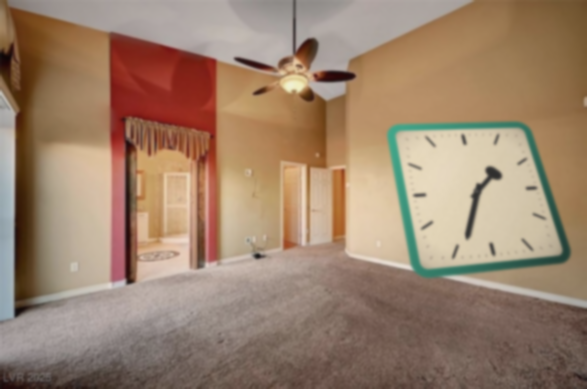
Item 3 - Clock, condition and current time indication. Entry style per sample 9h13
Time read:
1h34
